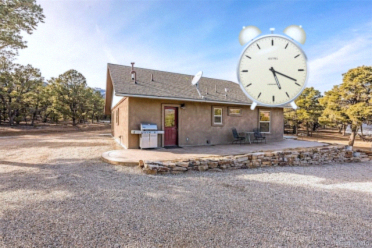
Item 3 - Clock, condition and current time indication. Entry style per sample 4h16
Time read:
5h19
